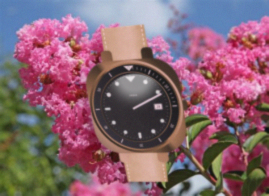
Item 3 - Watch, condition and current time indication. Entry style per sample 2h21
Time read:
2h11
